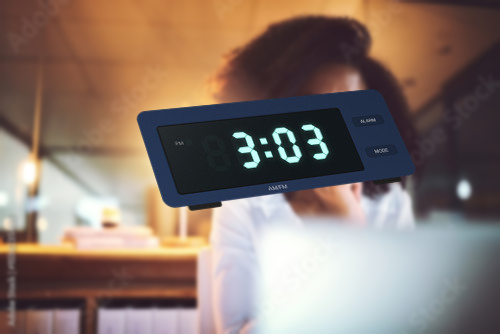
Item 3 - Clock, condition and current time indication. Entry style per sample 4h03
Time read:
3h03
